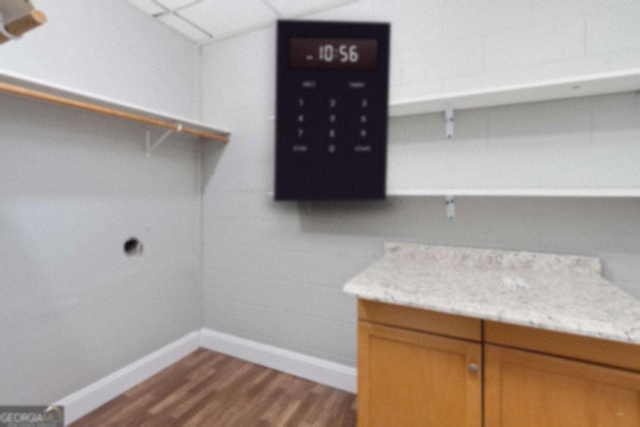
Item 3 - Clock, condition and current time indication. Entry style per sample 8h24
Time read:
10h56
